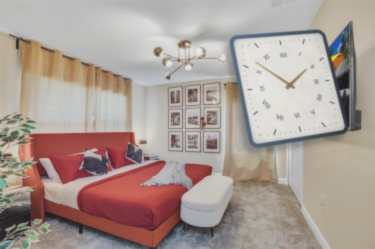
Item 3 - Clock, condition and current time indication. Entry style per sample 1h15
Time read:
1h52
